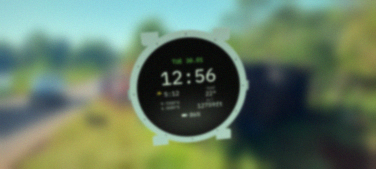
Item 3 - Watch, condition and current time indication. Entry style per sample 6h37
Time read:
12h56
